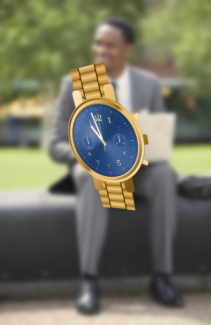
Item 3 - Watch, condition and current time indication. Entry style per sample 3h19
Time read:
10h58
